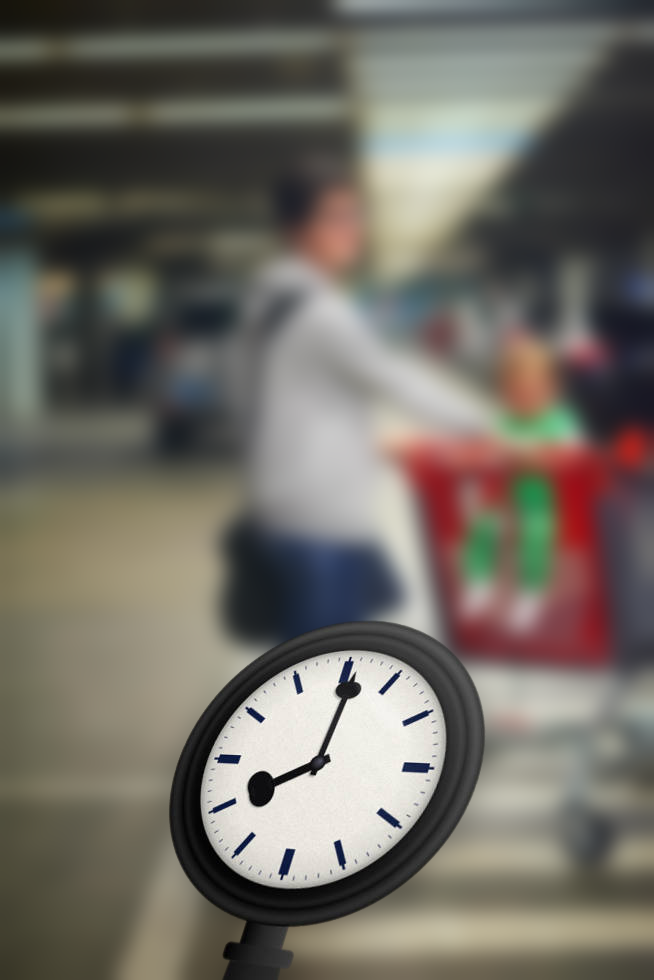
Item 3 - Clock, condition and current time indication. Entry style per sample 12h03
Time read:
8h01
